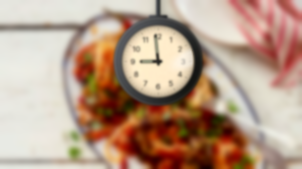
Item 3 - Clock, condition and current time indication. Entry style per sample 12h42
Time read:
8h59
